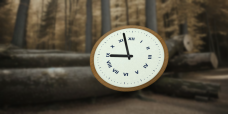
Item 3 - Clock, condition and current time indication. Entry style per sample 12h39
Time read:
8h57
